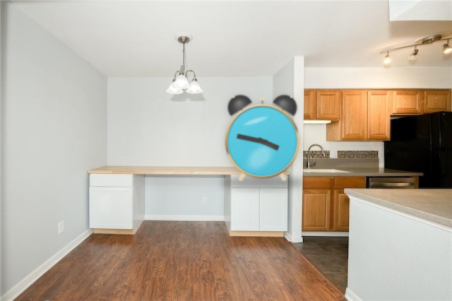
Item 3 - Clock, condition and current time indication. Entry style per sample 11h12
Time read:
3h47
